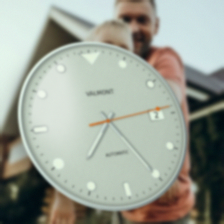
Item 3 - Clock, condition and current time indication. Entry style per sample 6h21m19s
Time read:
7h25m14s
